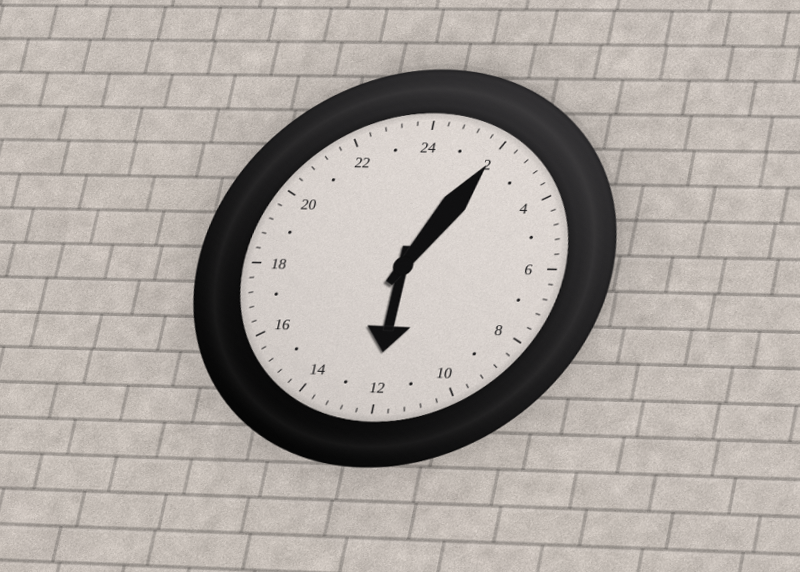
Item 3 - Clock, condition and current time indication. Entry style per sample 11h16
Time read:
12h05
